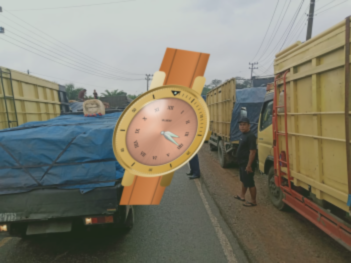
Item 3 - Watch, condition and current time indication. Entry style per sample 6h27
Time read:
3h20
